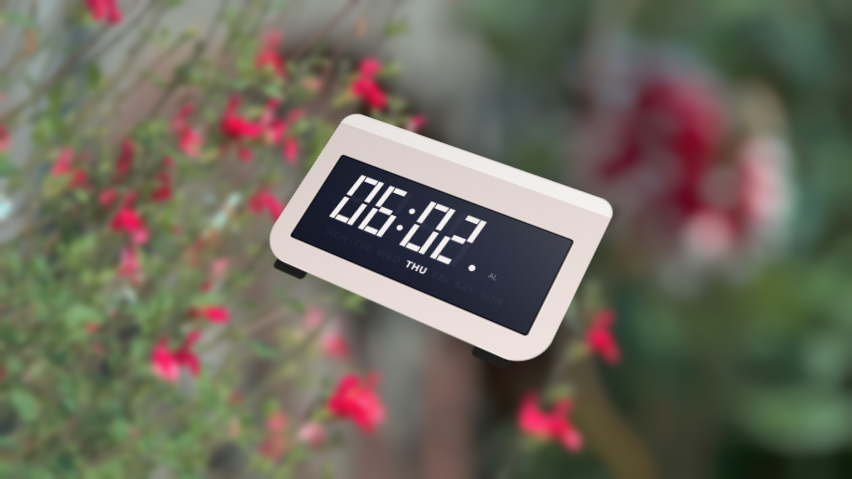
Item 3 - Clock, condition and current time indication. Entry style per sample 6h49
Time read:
6h02
